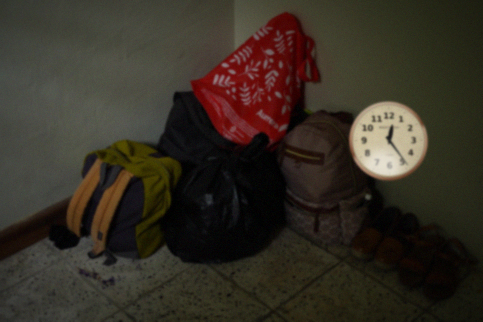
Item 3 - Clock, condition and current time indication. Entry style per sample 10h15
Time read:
12h24
